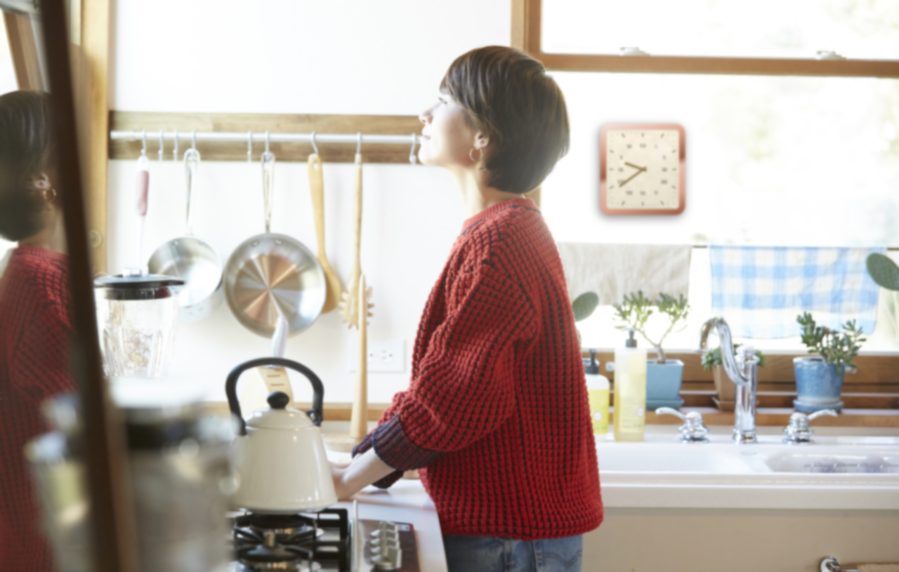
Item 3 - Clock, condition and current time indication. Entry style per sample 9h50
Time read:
9h39
